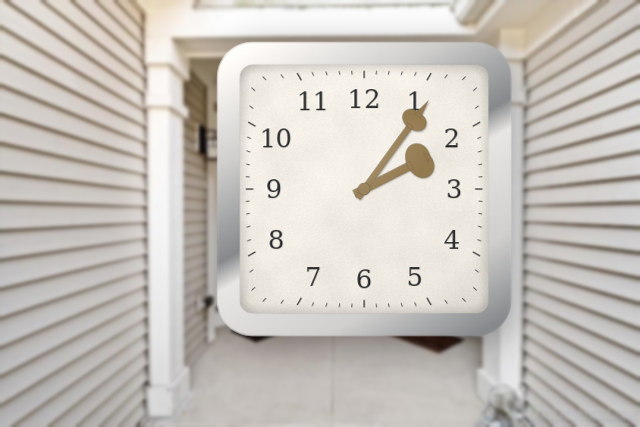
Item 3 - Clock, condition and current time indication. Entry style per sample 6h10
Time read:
2h06
